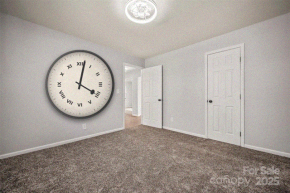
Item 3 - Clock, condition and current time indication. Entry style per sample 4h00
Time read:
4h02
